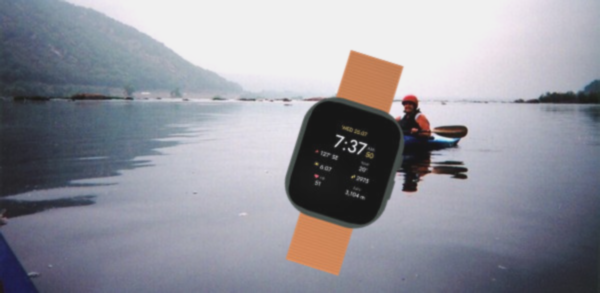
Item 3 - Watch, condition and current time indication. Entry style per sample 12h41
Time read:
7h37
